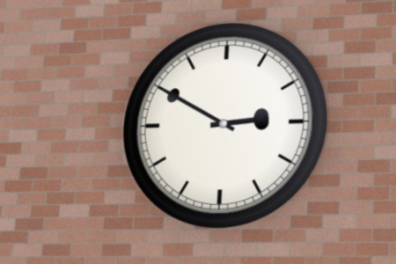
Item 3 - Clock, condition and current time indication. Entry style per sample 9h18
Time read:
2h50
